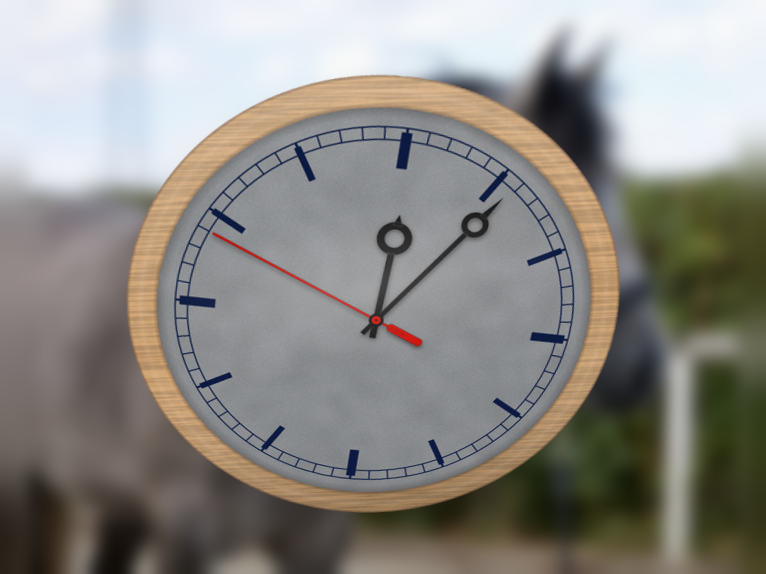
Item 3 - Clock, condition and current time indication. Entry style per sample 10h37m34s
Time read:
12h05m49s
